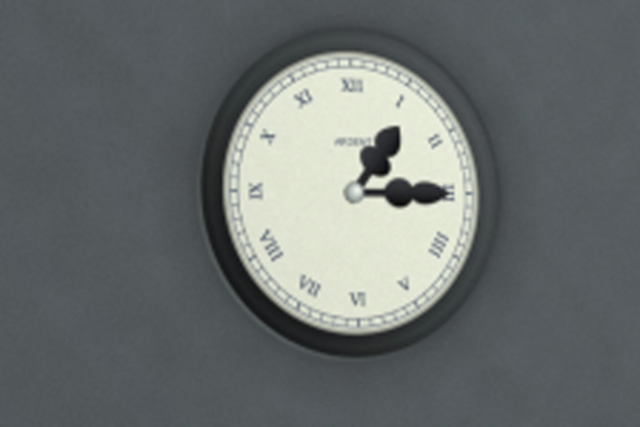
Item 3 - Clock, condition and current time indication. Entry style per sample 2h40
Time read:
1h15
